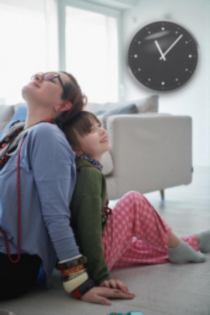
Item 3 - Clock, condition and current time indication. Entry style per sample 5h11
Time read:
11h07
